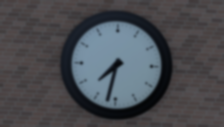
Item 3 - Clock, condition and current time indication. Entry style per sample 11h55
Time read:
7h32
